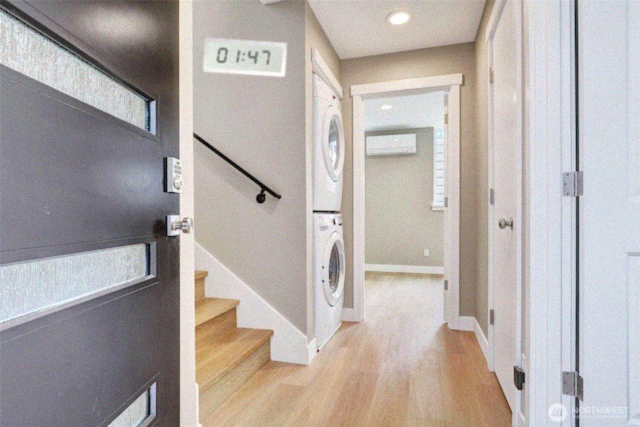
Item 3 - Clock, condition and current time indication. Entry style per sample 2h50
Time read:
1h47
